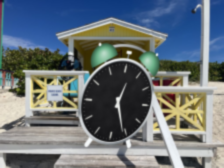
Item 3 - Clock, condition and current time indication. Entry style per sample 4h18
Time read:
12h26
